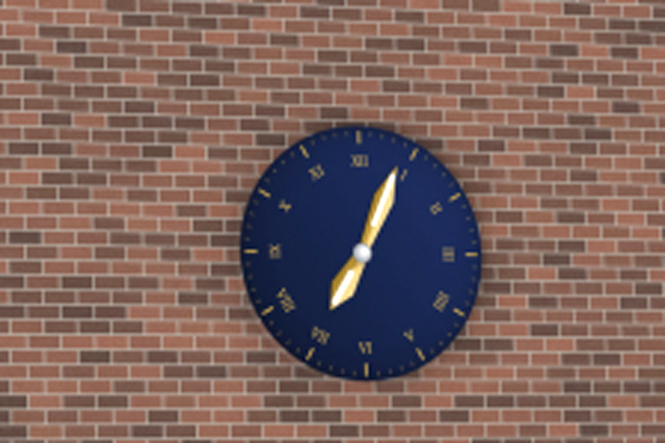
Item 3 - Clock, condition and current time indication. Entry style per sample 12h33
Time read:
7h04
